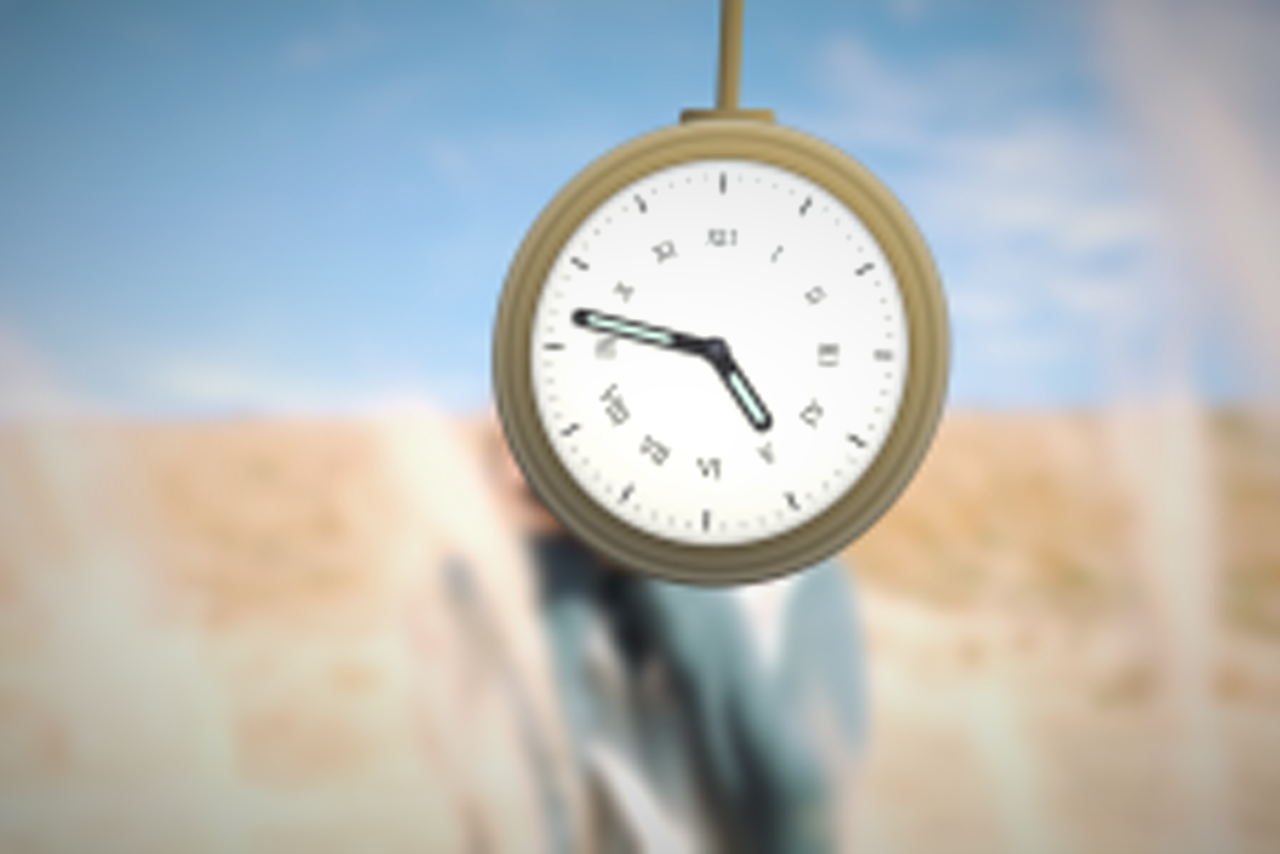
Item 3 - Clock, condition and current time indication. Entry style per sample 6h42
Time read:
4h47
